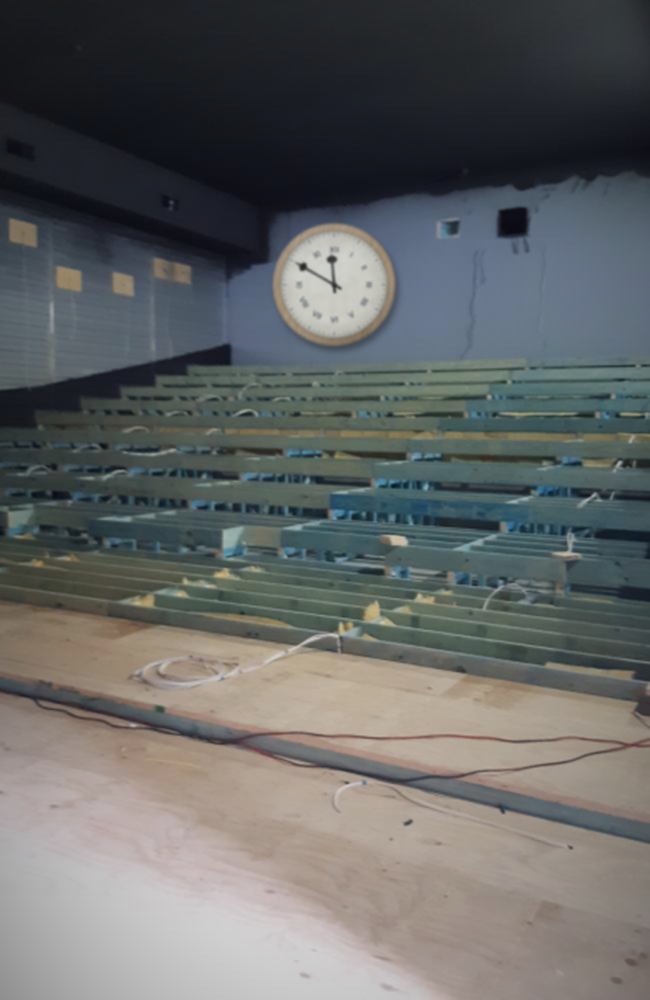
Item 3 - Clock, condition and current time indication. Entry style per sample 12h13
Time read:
11h50
